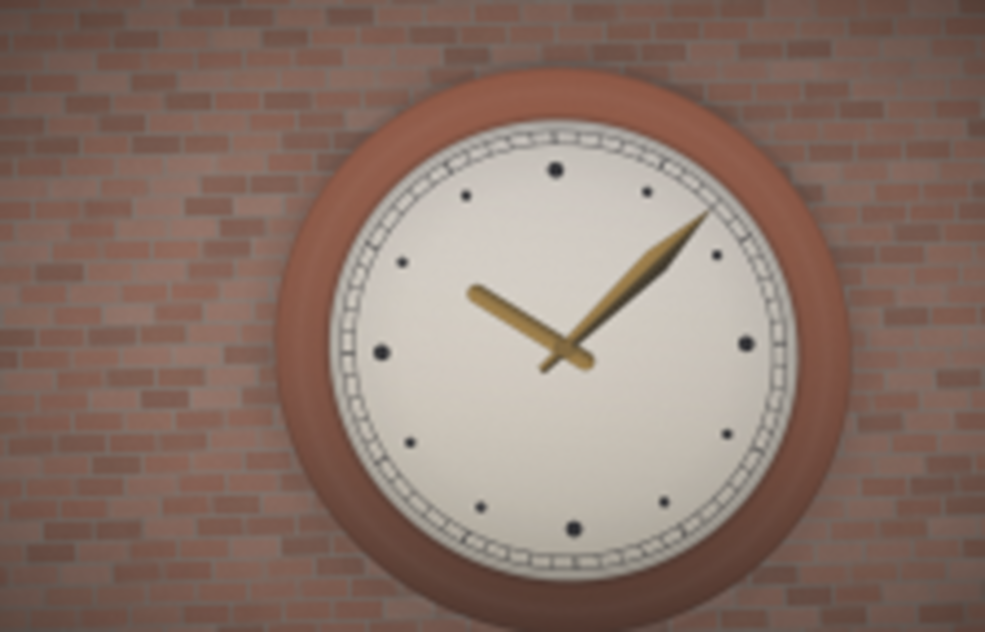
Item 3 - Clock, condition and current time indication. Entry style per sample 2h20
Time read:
10h08
